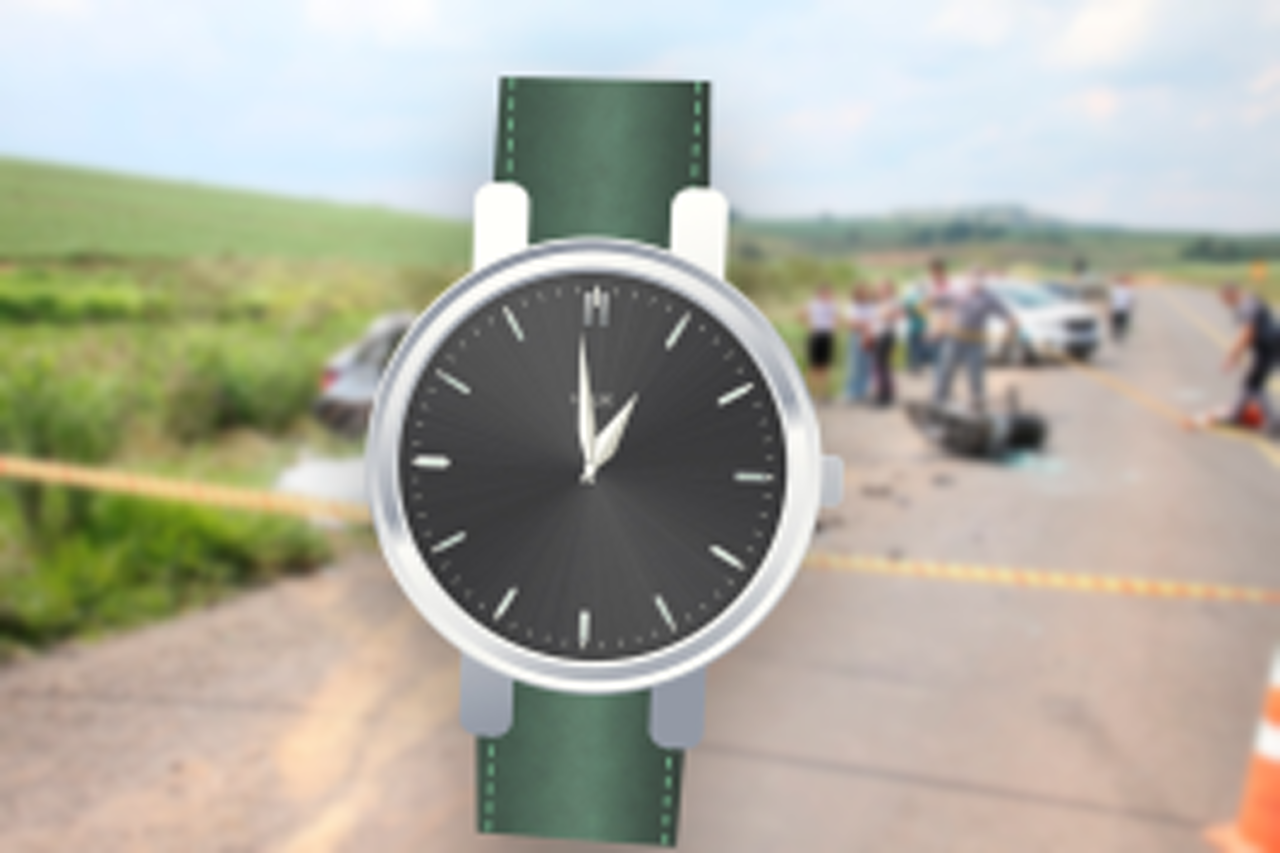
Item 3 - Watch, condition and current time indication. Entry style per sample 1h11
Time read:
12h59
